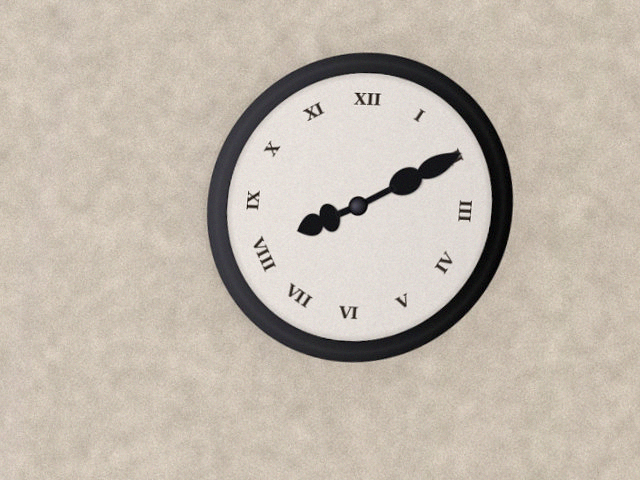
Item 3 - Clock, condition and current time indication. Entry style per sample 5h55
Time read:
8h10
